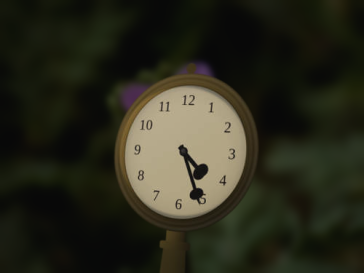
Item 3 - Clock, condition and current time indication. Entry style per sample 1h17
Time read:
4h26
